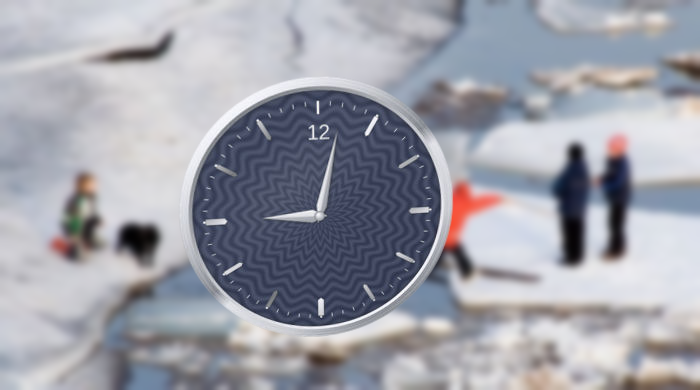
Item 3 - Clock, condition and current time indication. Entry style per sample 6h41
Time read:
9h02
